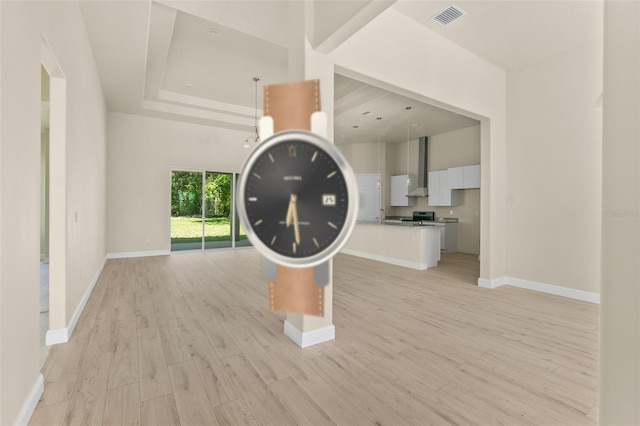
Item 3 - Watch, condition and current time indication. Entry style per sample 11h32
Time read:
6h29
